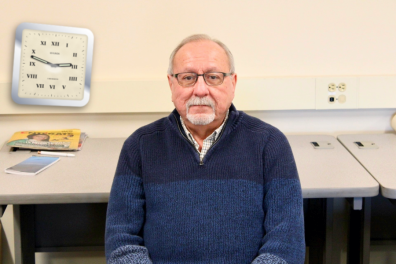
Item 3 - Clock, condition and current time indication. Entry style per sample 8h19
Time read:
2h48
